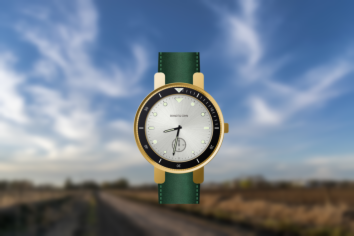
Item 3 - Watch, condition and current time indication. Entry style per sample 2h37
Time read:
8h32
